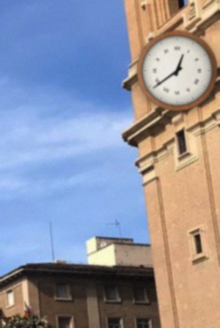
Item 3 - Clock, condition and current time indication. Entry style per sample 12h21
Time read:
12h39
